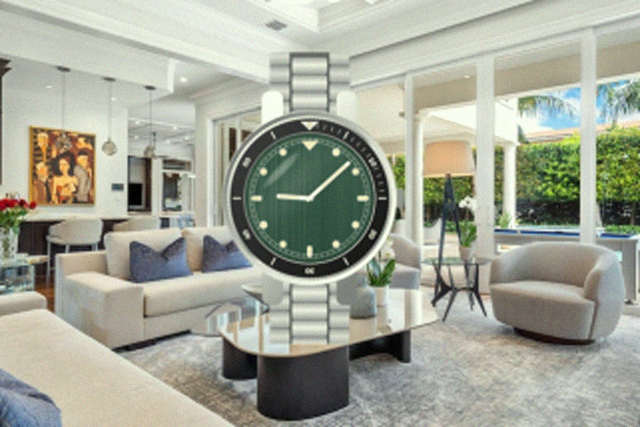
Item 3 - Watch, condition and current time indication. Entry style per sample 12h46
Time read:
9h08
